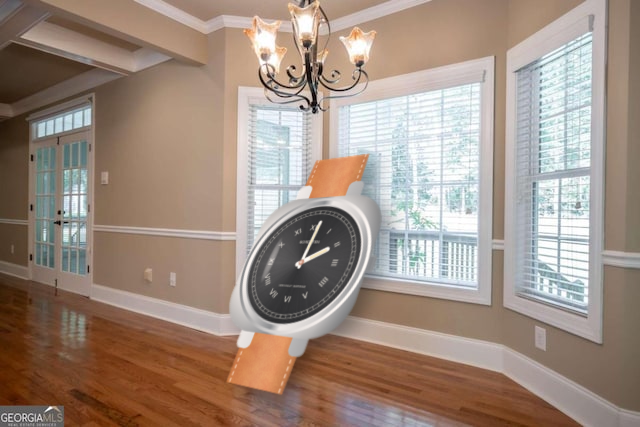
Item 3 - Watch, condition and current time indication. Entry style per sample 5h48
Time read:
2h01
